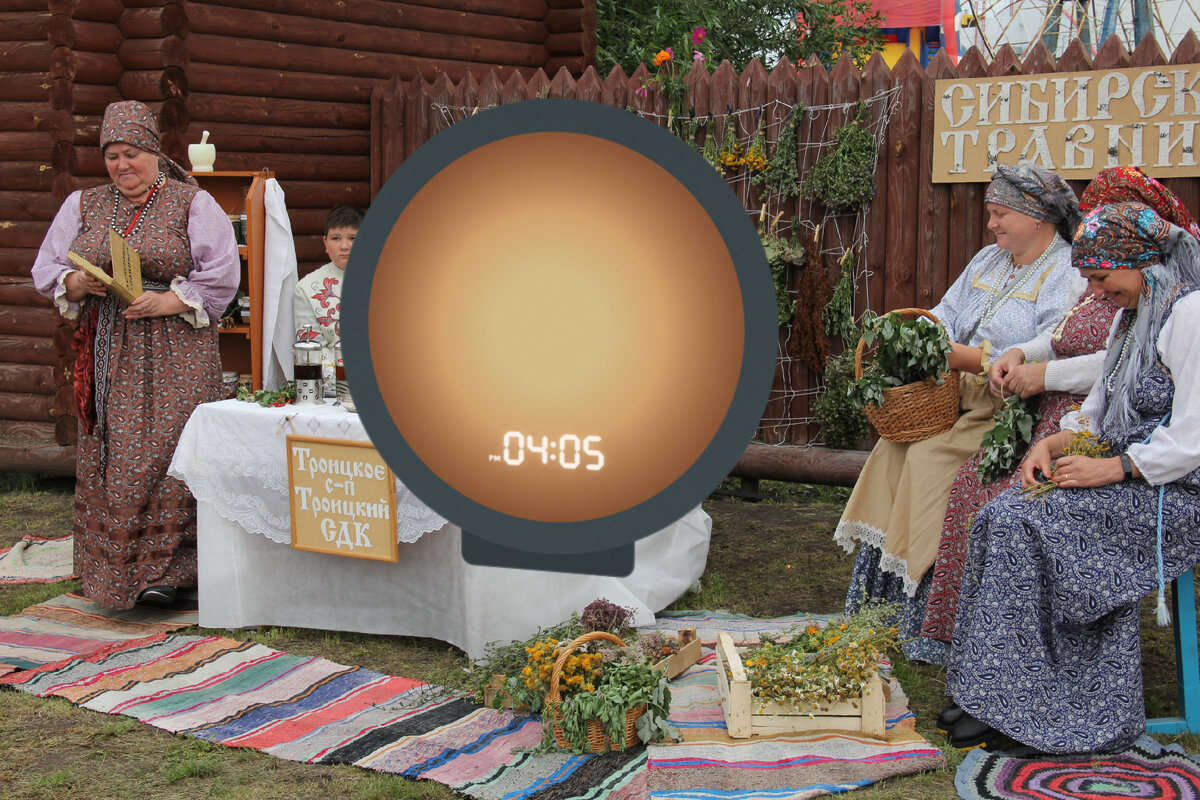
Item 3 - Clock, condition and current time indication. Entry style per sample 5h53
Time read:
4h05
